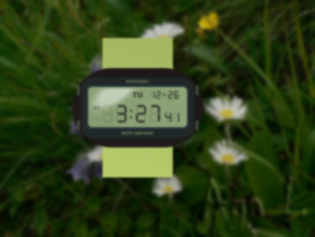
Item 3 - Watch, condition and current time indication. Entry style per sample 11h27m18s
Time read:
3h27m41s
